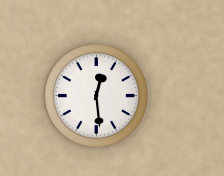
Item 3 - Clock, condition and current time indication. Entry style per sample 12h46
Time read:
12h29
